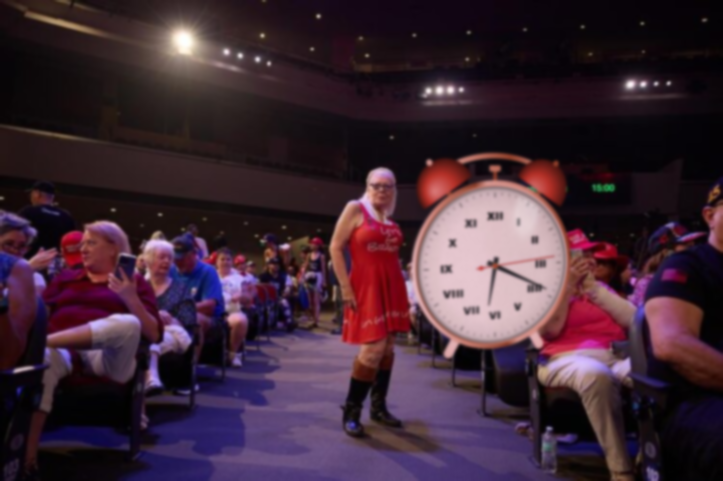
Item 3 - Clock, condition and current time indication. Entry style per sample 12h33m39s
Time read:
6h19m14s
